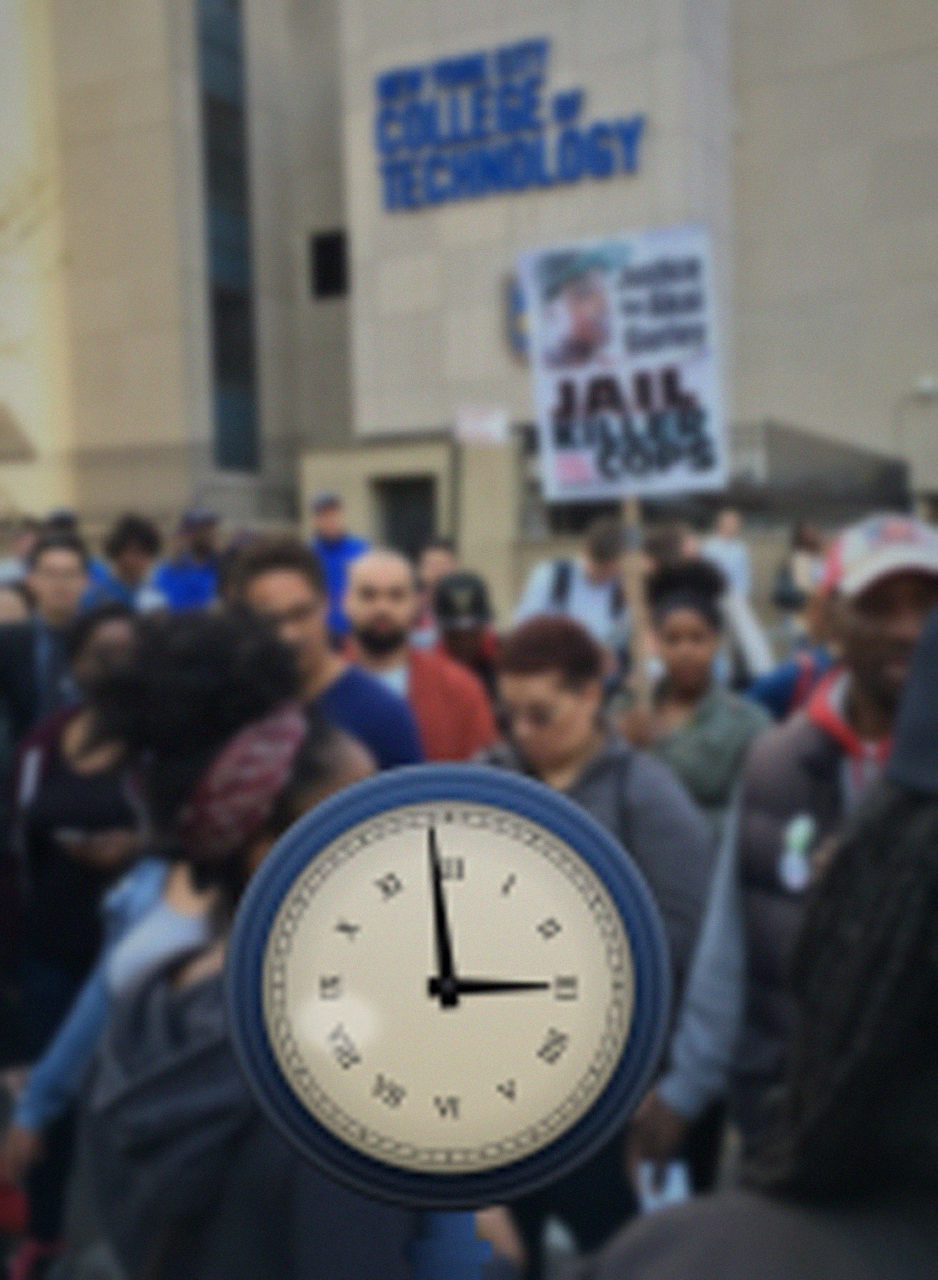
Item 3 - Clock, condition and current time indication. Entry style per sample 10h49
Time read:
2h59
